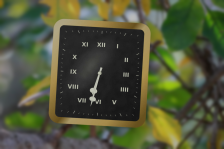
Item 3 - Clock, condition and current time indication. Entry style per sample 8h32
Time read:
6h32
